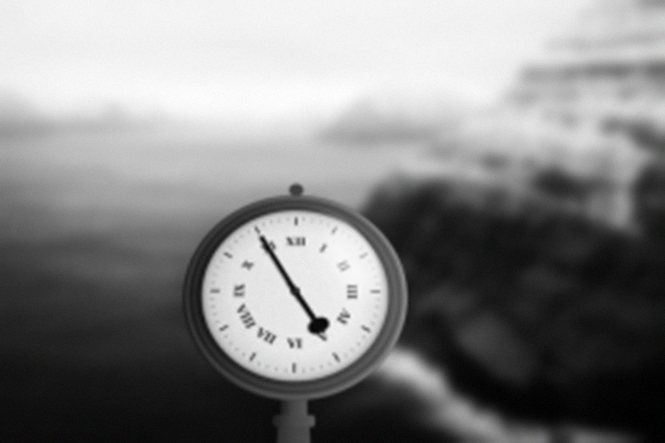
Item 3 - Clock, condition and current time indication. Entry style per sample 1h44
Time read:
4h55
